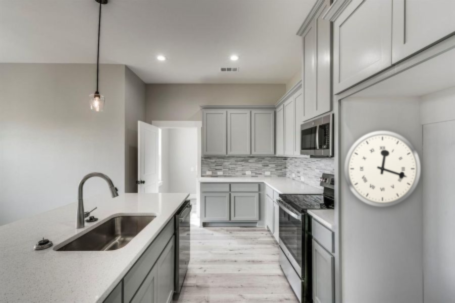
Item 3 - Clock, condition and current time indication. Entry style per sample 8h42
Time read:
12h18
